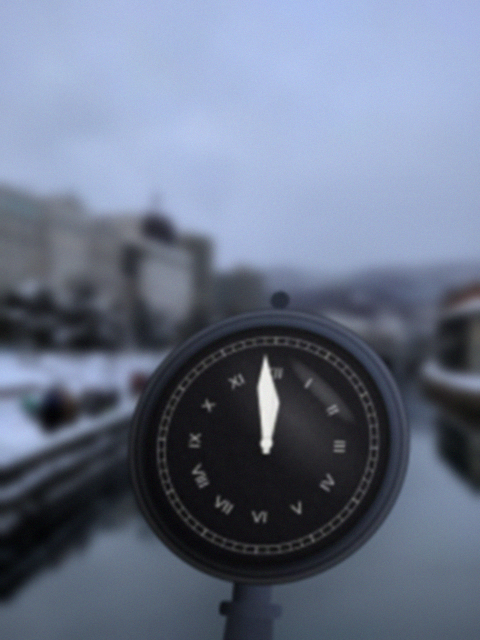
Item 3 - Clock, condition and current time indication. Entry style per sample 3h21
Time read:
11h59
